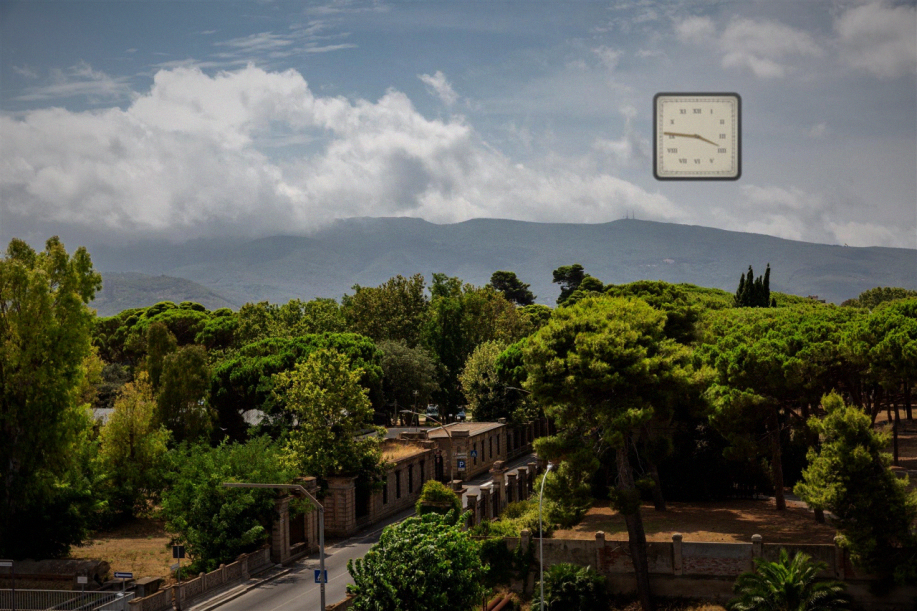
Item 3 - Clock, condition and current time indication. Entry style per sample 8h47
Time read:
3h46
